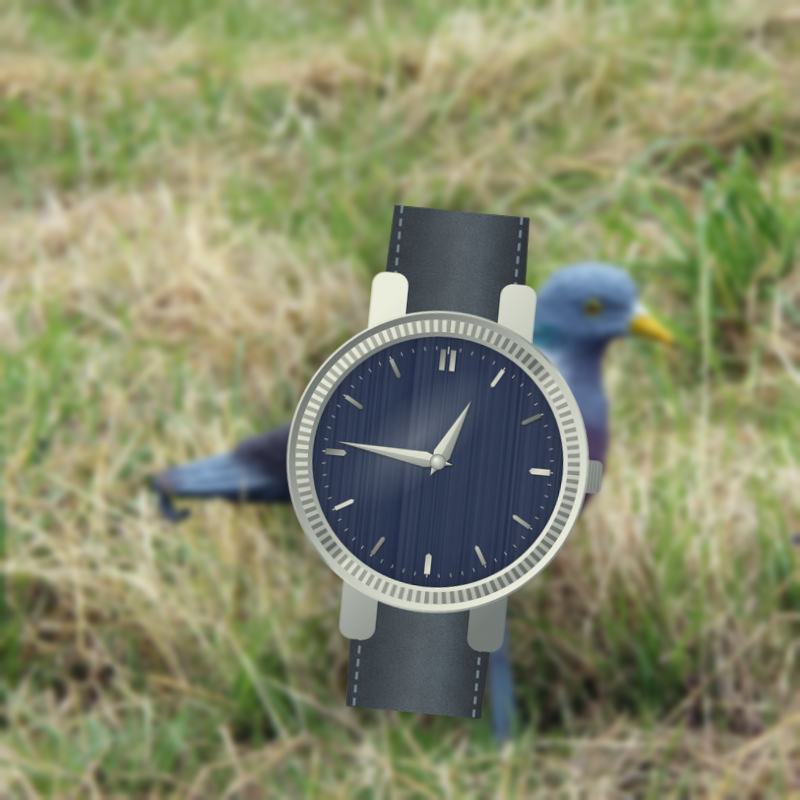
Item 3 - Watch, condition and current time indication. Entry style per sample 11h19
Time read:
12h46
